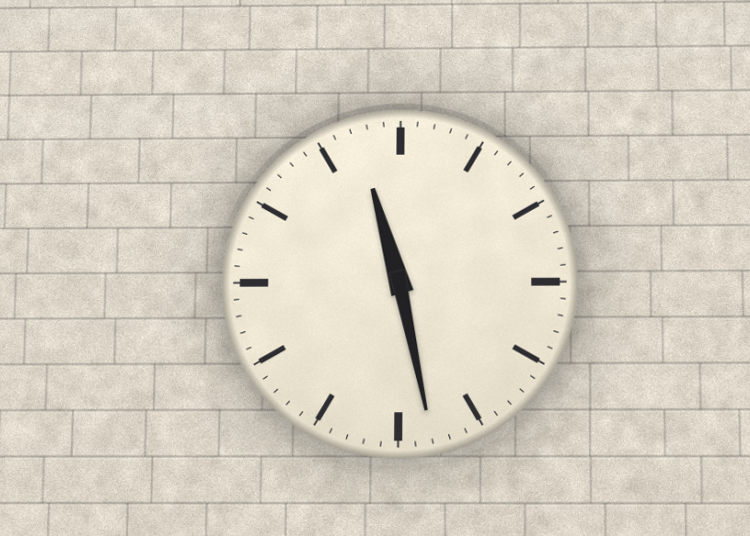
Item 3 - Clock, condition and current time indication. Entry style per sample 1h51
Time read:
11h28
